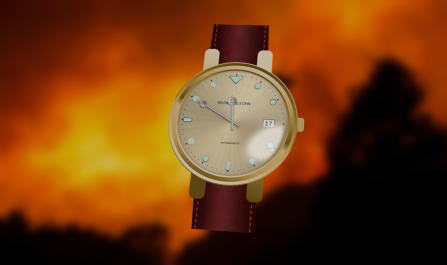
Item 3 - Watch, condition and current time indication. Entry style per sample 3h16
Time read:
11h50
